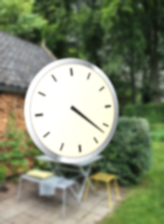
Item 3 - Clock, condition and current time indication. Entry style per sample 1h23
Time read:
4h22
